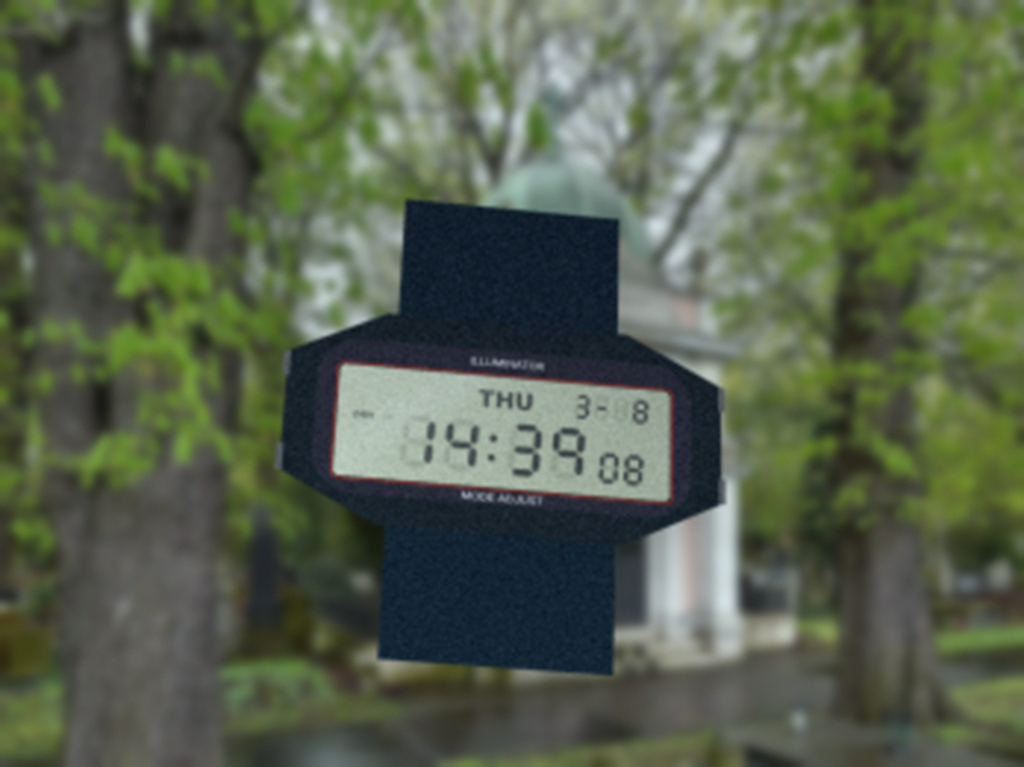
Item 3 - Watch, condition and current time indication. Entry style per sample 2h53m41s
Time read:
14h39m08s
